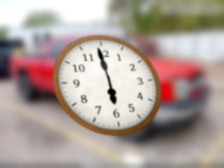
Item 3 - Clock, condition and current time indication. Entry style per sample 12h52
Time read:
5h59
